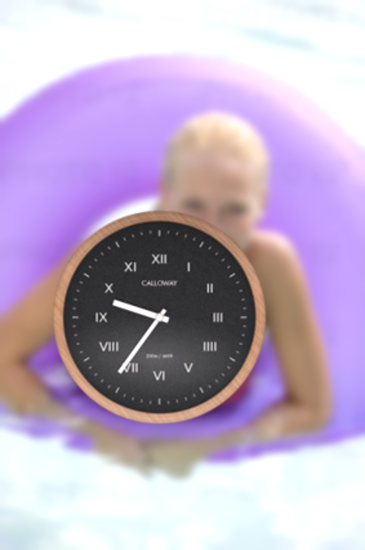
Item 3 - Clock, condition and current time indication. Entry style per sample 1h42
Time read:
9h36
